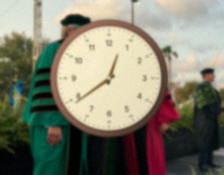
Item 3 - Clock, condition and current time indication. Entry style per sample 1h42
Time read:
12h39
